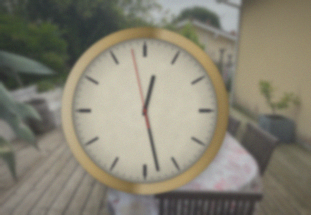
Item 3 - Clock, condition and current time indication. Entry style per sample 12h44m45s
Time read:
12h27m58s
